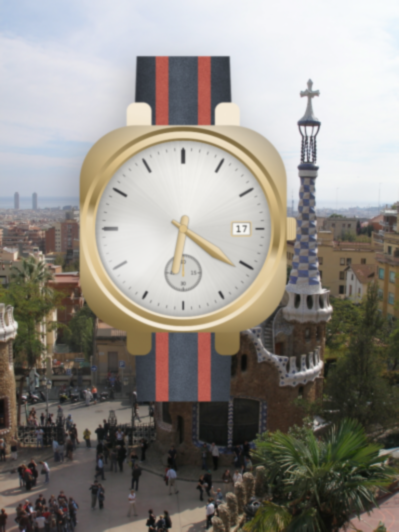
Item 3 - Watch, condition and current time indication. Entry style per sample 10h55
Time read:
6h21
